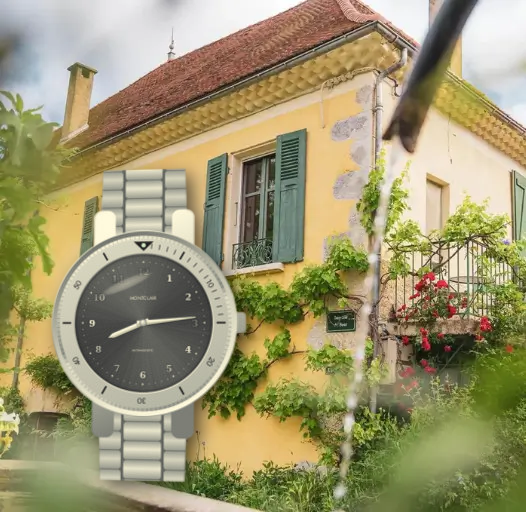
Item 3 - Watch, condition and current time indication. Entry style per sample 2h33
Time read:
8h14
